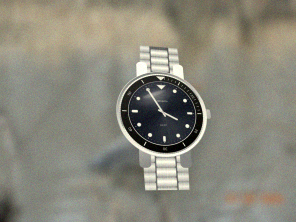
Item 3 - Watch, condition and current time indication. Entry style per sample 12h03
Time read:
3h55
